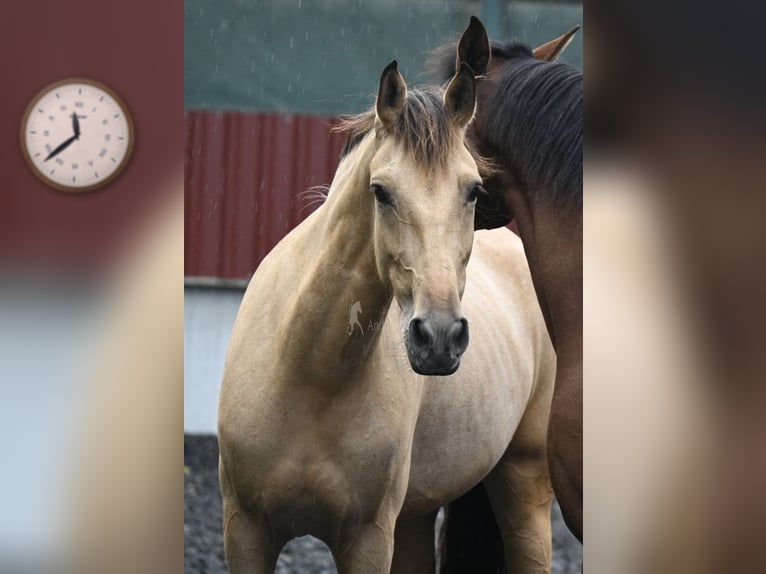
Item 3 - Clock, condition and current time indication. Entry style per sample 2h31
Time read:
11h38
